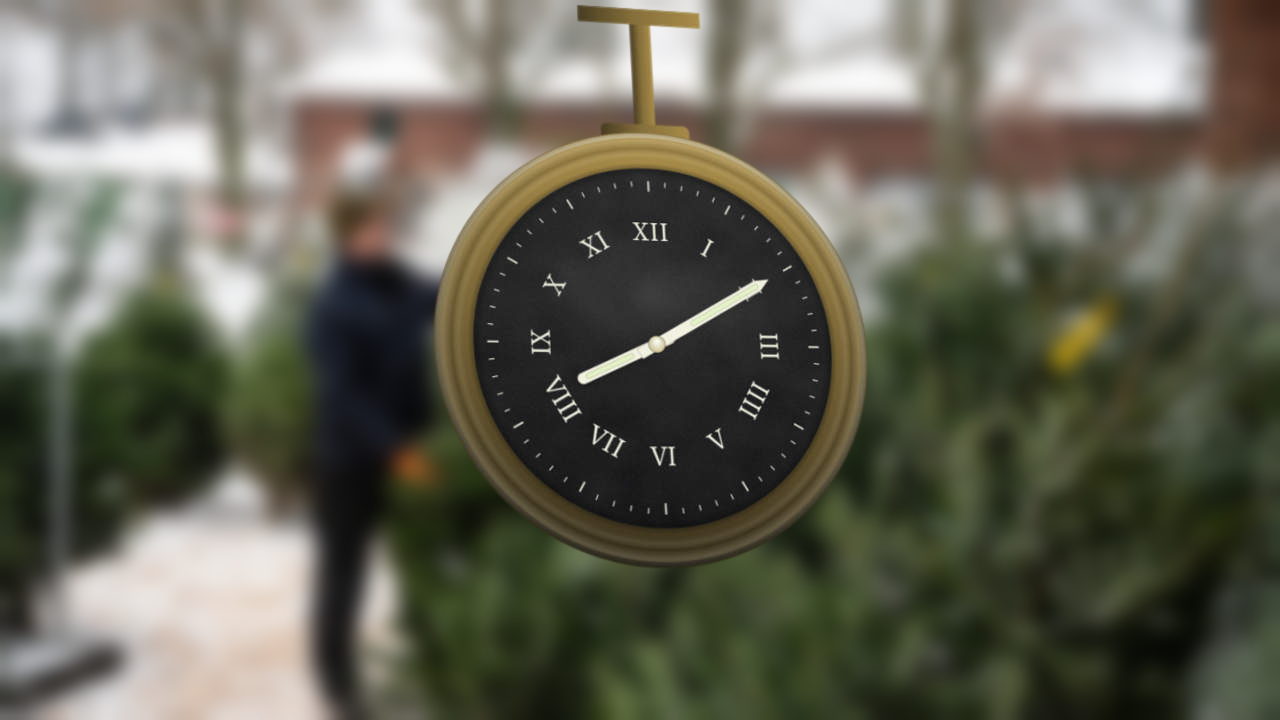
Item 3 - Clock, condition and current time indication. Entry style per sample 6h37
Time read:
8h10
